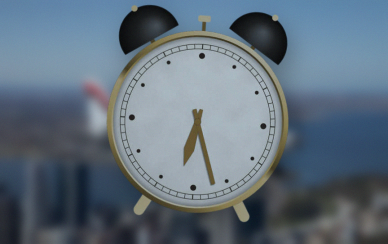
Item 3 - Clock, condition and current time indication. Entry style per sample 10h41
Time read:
6h27
